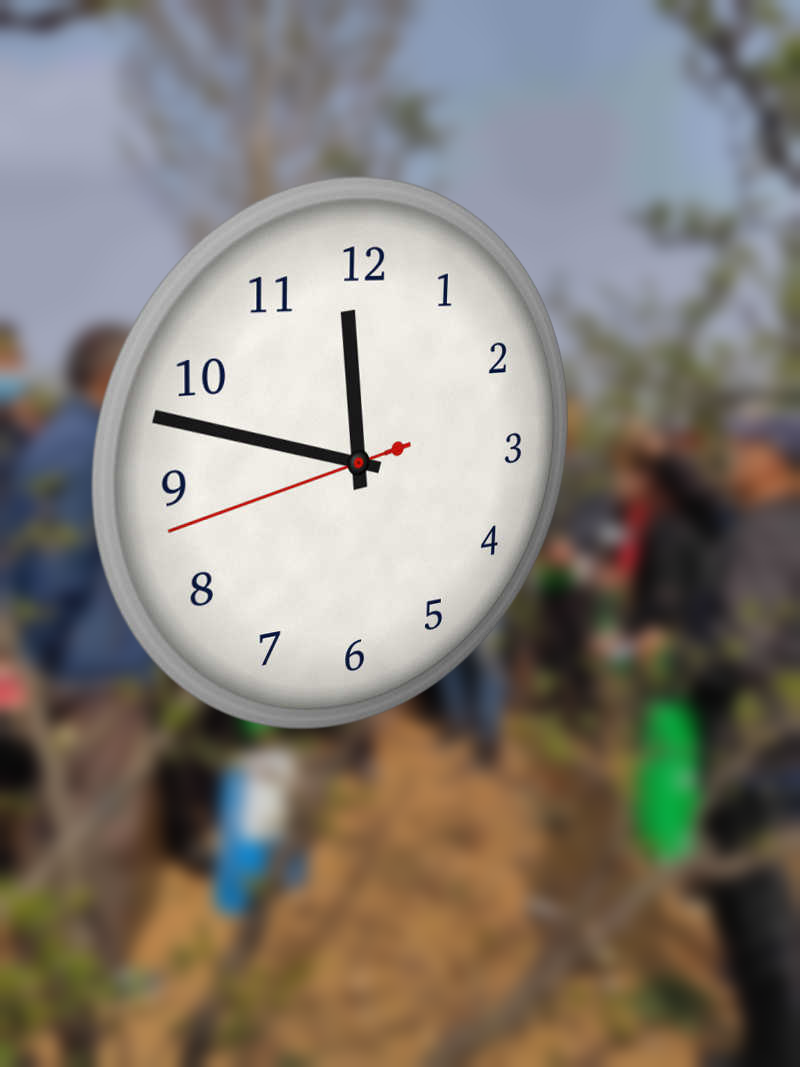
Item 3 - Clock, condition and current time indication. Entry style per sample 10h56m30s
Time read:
11h47m43s
